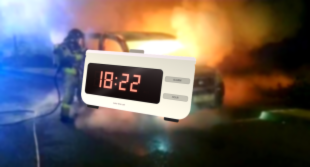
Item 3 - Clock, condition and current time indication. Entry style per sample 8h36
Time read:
18h22
